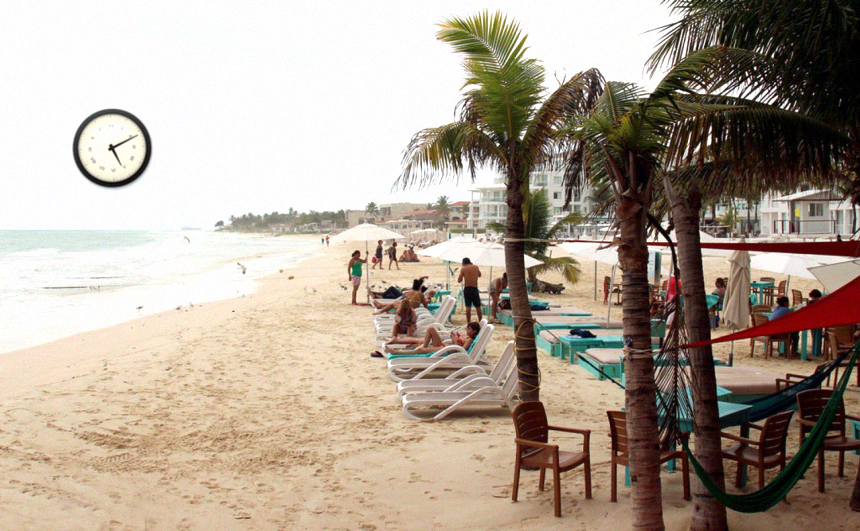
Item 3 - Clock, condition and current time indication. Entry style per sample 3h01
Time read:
5h11
